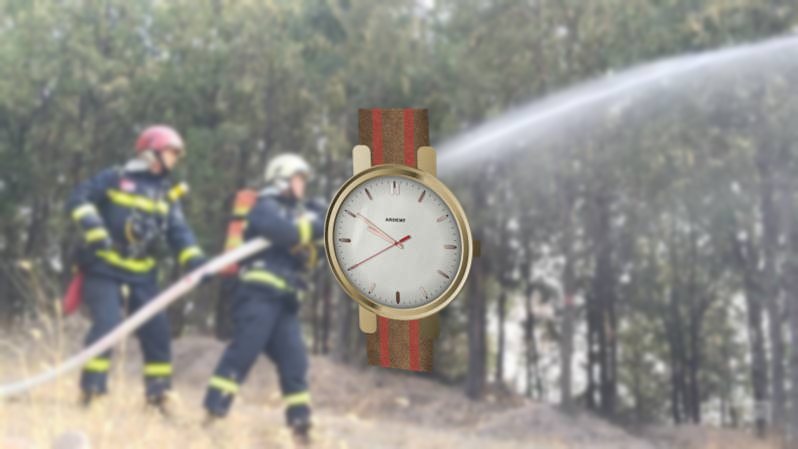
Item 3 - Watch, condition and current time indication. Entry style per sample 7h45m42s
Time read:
9h50m40s
